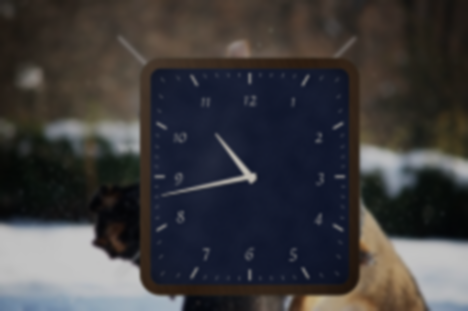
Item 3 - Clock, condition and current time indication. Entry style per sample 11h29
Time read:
10h43
